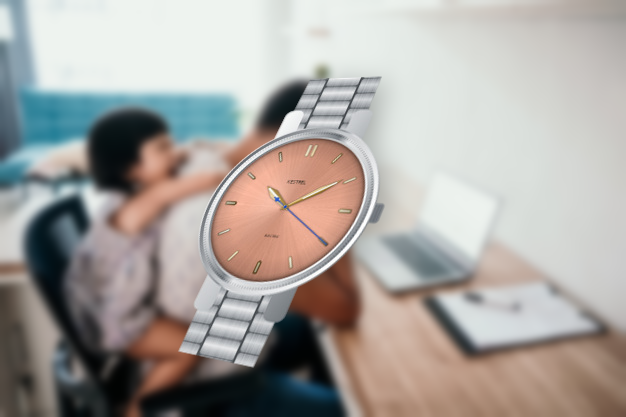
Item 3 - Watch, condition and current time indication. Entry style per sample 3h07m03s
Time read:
10h09m20s
